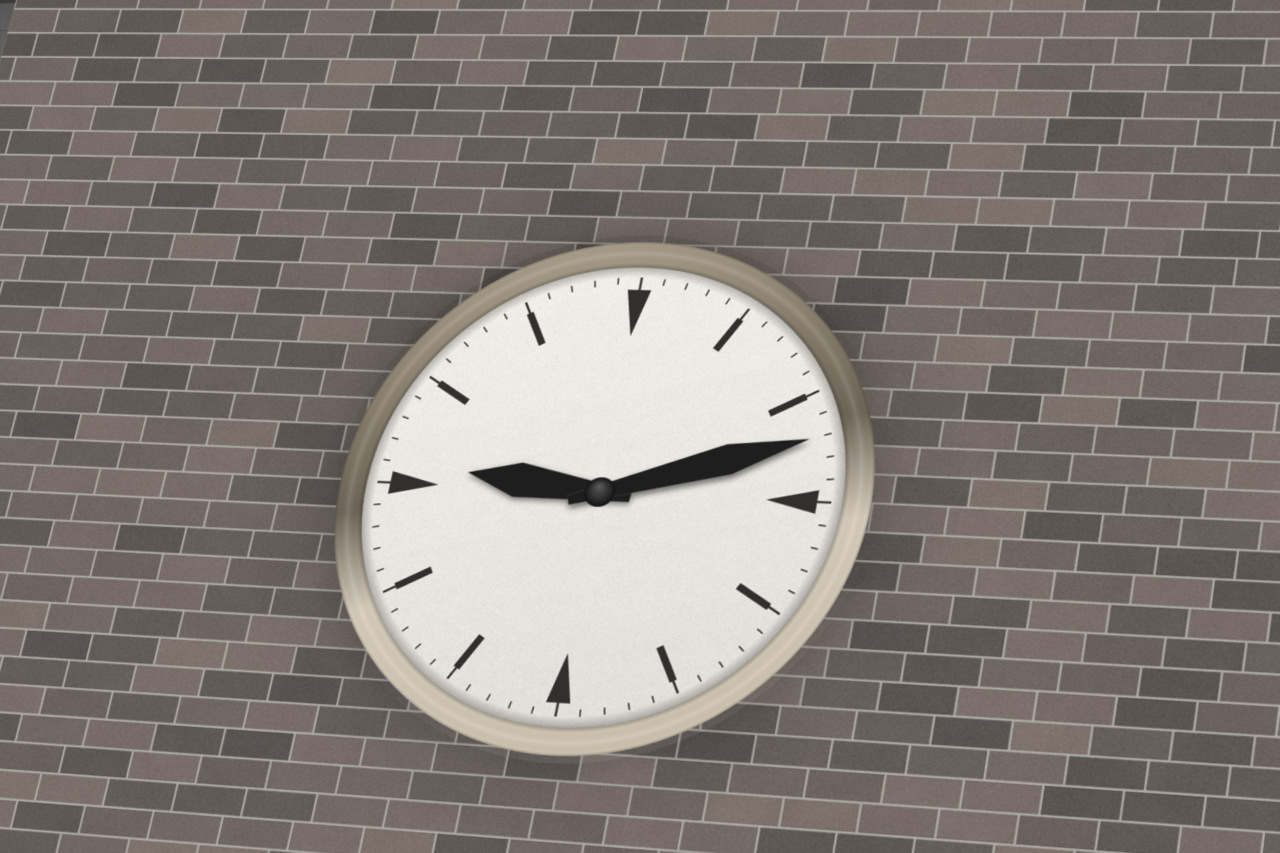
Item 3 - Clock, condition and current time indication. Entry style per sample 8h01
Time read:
9h12
